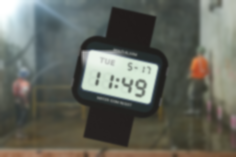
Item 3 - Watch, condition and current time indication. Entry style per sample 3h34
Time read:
11h49
